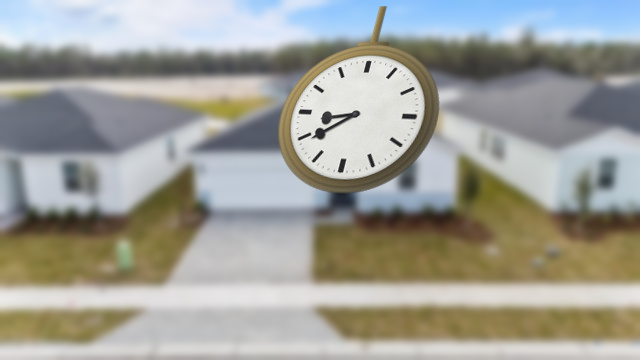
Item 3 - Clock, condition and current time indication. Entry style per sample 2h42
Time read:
8h39
